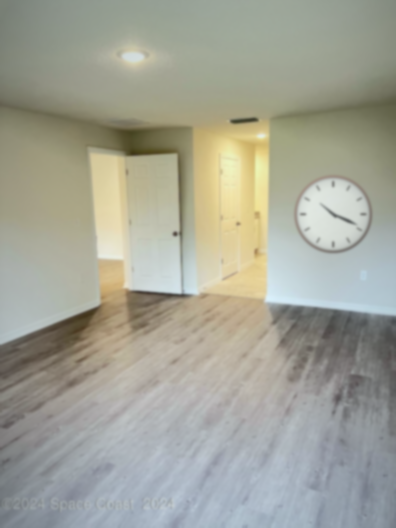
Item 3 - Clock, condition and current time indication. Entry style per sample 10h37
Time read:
10h19
